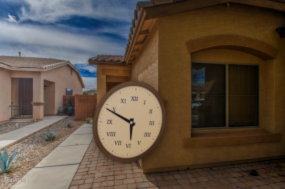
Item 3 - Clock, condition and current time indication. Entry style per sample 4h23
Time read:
5h49
